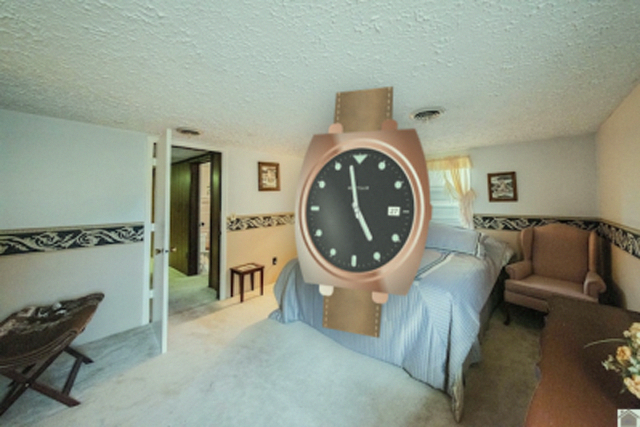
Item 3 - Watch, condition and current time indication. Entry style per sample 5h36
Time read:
4h58
